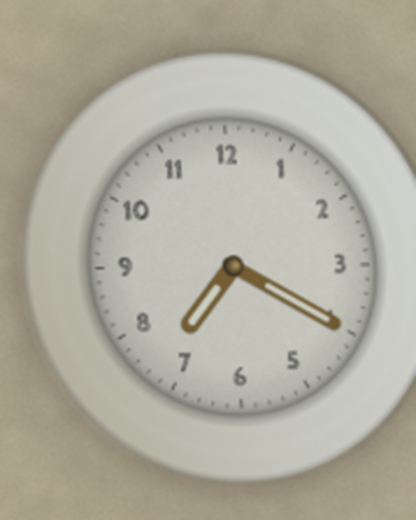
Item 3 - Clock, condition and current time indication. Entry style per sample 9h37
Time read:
7h20
